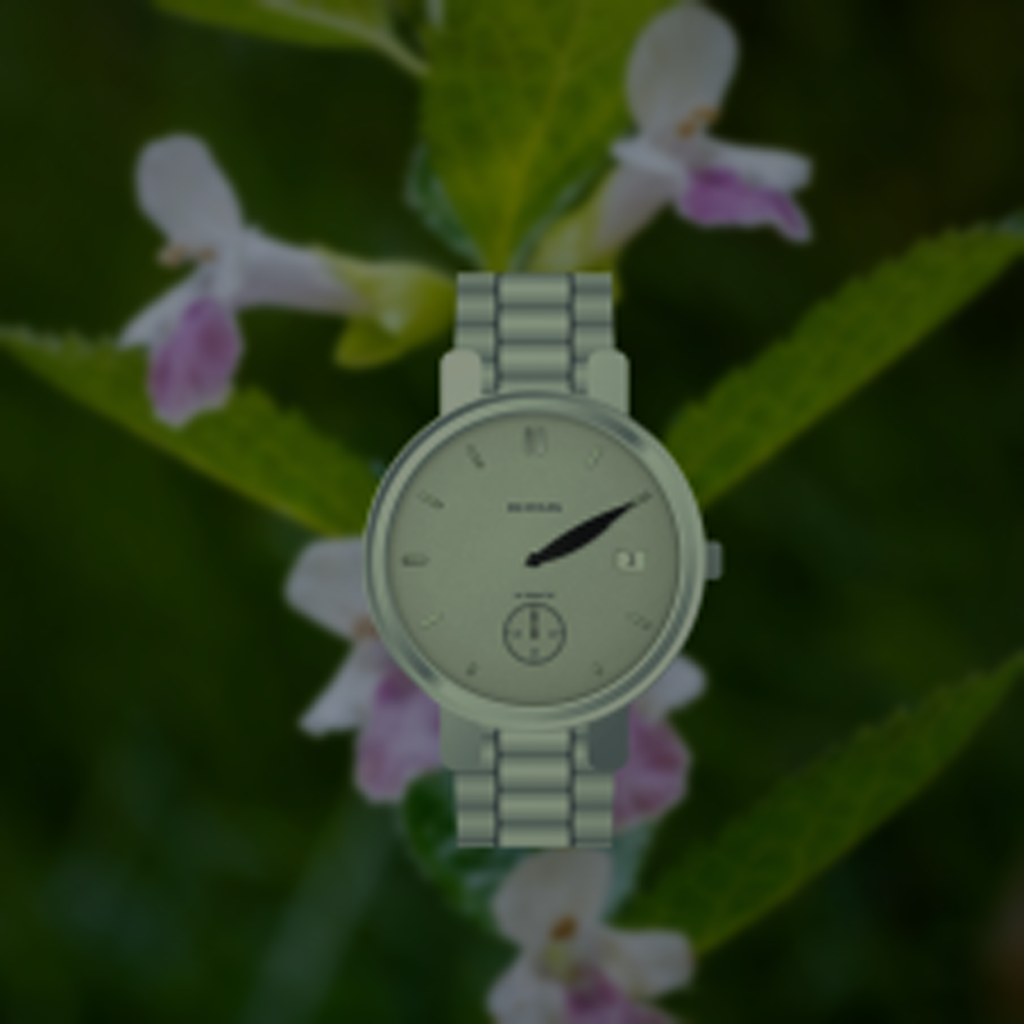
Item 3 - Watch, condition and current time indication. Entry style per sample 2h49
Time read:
2h10
